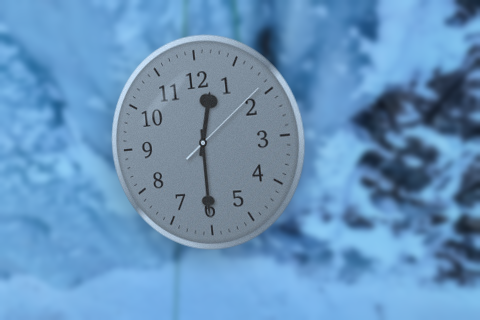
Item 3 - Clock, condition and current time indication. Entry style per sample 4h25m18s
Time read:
12h30m09s
